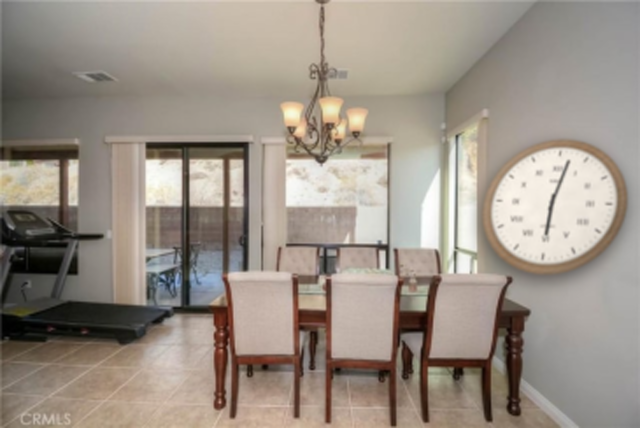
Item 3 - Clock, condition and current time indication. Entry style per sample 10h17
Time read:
6h02
